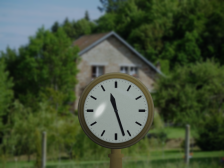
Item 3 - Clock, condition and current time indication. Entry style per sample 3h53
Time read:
11h27
